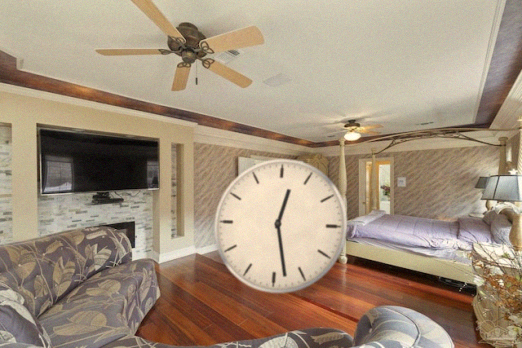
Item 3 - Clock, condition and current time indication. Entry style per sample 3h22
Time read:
12h28
